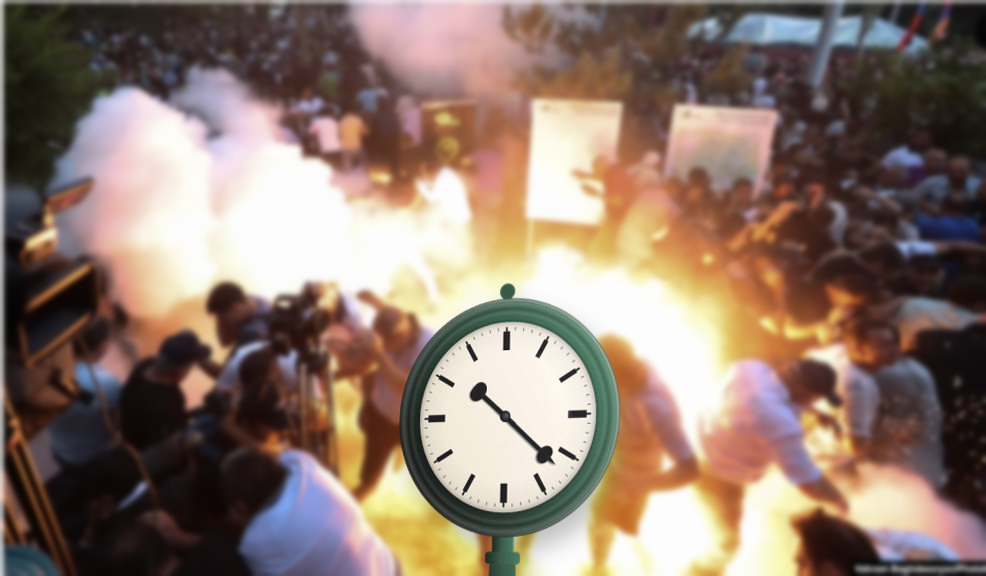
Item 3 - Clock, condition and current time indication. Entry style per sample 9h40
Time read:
10h22
